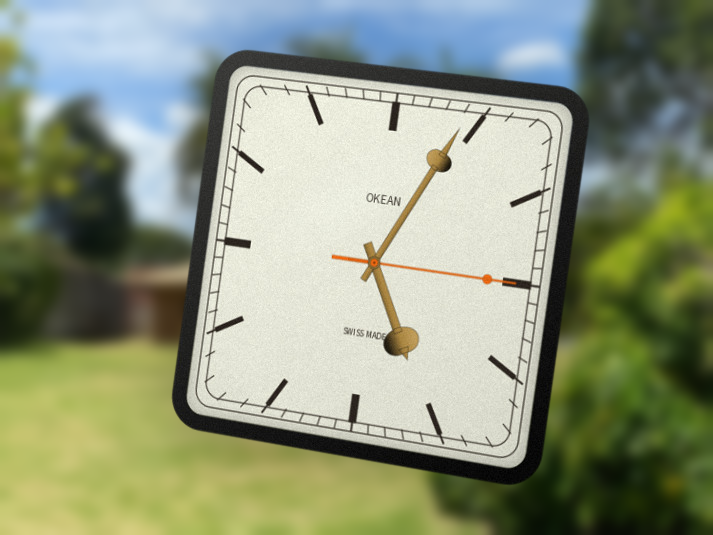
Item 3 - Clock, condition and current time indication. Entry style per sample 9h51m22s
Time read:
5h04m15s
